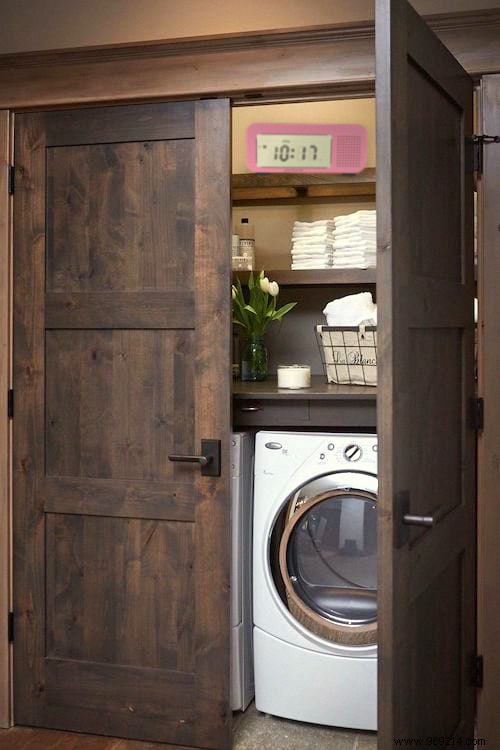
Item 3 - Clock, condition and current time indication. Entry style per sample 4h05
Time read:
10h17
